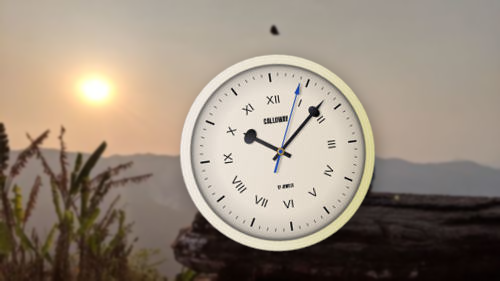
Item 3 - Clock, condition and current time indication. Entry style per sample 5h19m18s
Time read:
10h08m04s
